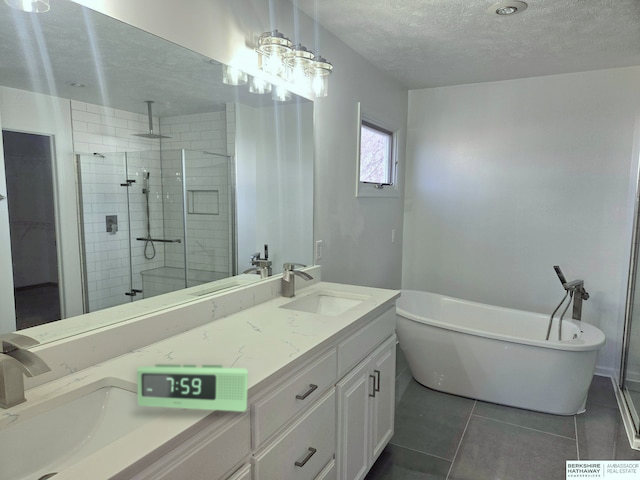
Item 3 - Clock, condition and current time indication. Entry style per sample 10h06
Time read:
7h59
